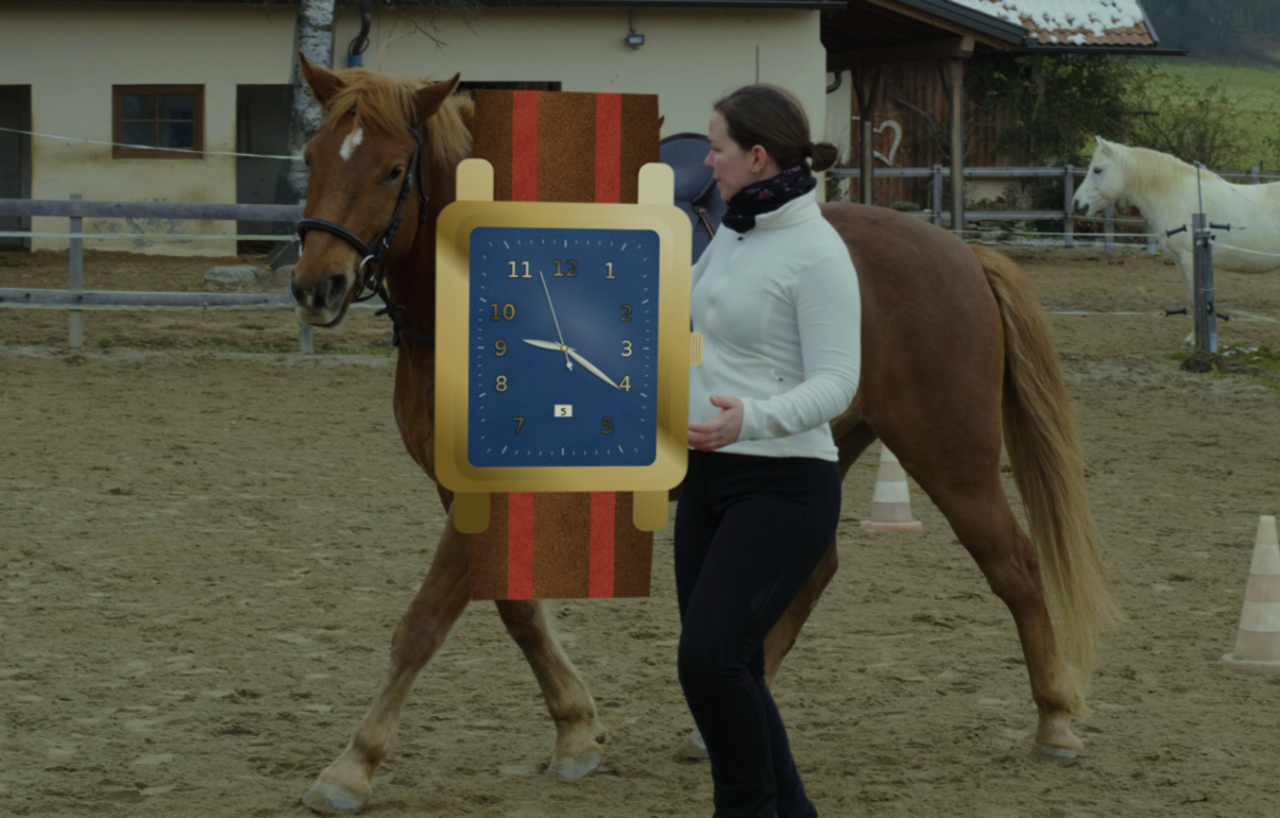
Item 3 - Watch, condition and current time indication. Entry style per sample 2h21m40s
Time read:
9h20m57s
